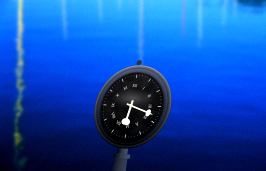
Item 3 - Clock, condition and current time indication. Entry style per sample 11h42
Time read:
6h18
